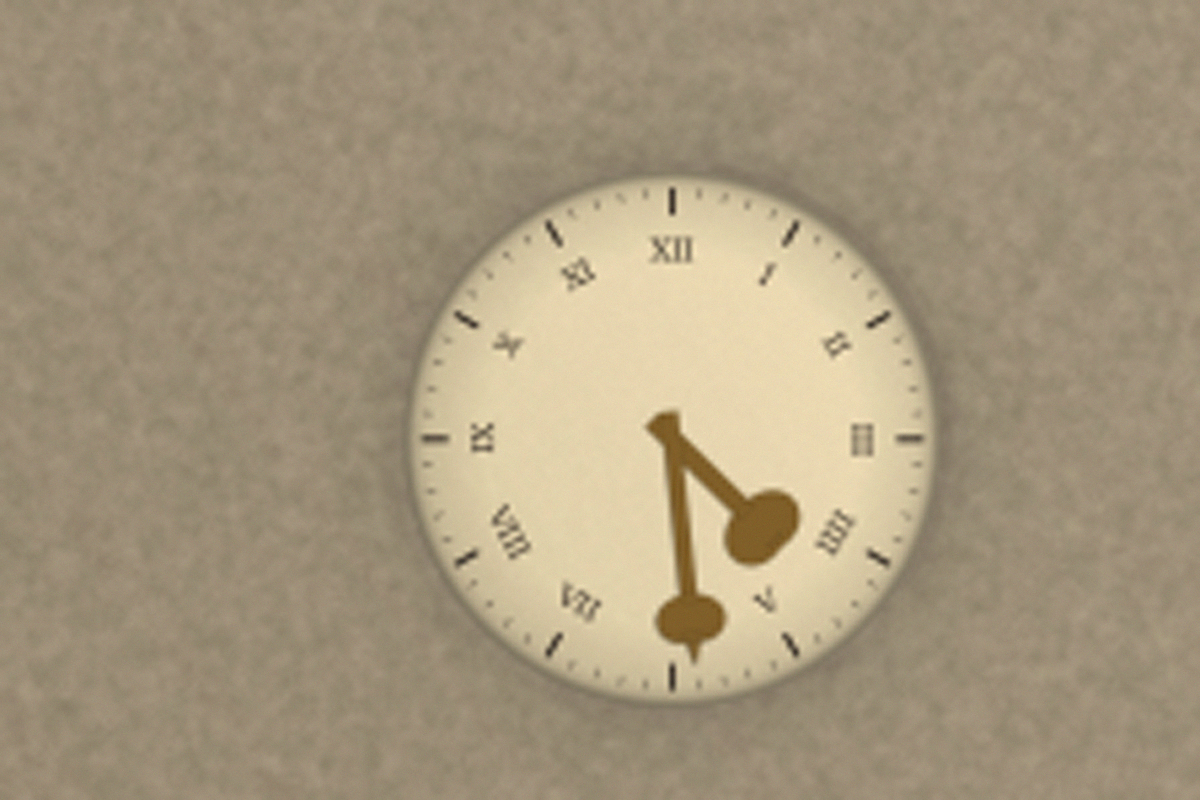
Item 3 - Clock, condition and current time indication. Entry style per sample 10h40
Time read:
4h29
